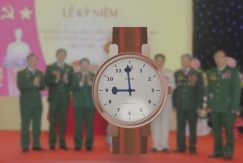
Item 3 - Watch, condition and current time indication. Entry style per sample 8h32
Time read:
8h59
